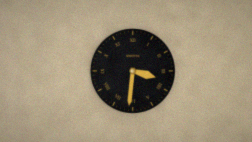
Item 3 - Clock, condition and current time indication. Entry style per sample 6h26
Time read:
3h31
